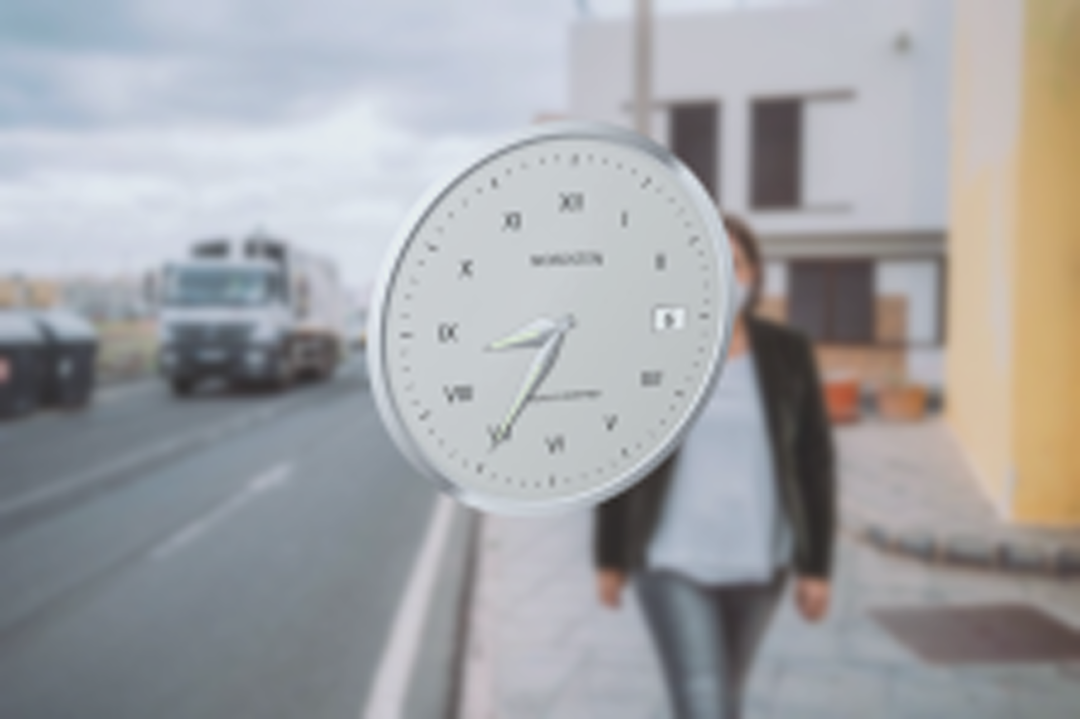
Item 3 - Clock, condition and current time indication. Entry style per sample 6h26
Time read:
8h35
